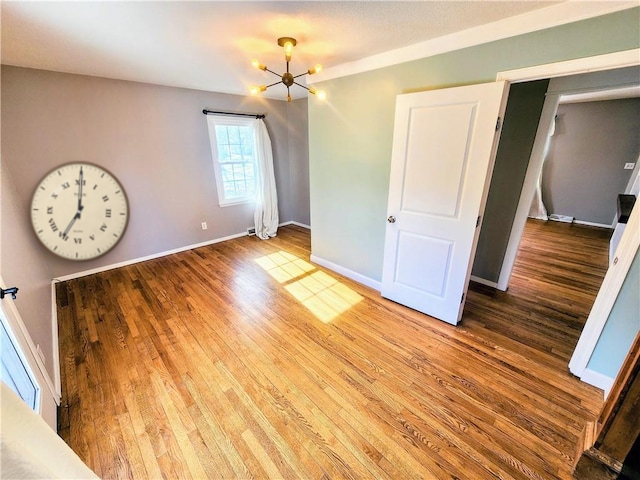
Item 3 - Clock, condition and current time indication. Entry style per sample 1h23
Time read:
7h00
